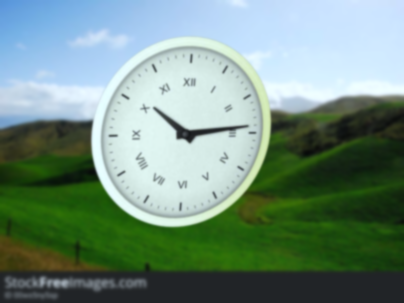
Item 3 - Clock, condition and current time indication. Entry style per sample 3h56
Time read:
10h14
